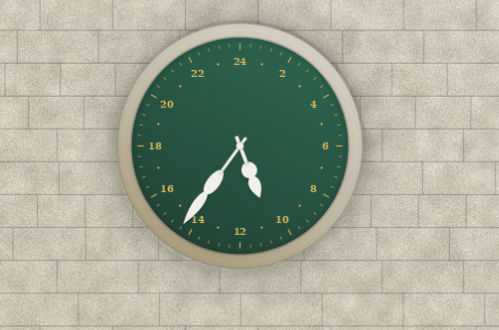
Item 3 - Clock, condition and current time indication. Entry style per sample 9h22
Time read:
10h36
